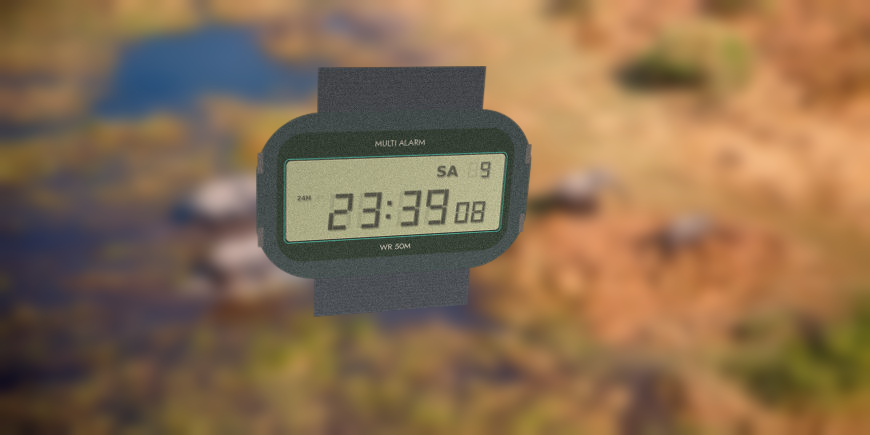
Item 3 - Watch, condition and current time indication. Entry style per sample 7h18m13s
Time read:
23h39m08s
